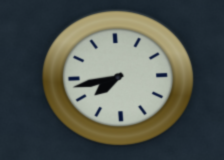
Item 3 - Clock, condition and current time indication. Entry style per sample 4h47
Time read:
7h43
